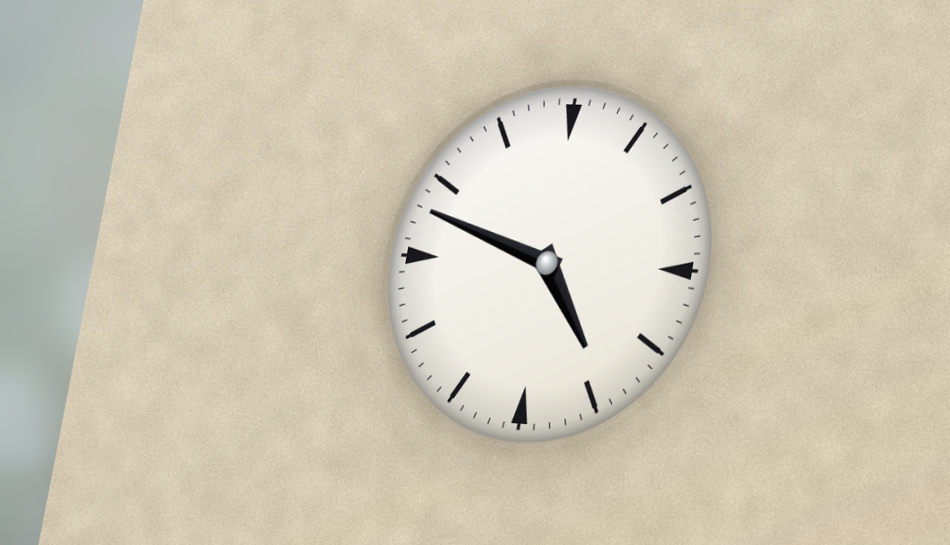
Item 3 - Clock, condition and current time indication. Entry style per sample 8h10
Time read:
4h48
